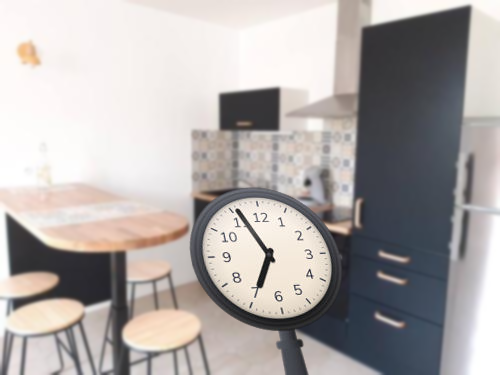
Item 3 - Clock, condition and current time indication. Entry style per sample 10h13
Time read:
6h56
